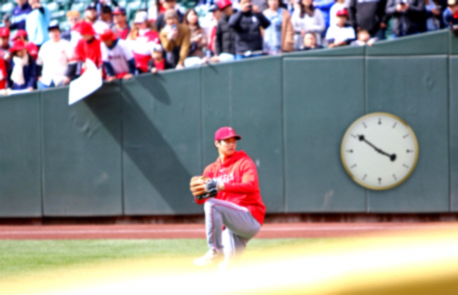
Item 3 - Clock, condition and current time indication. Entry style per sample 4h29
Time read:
3h51
